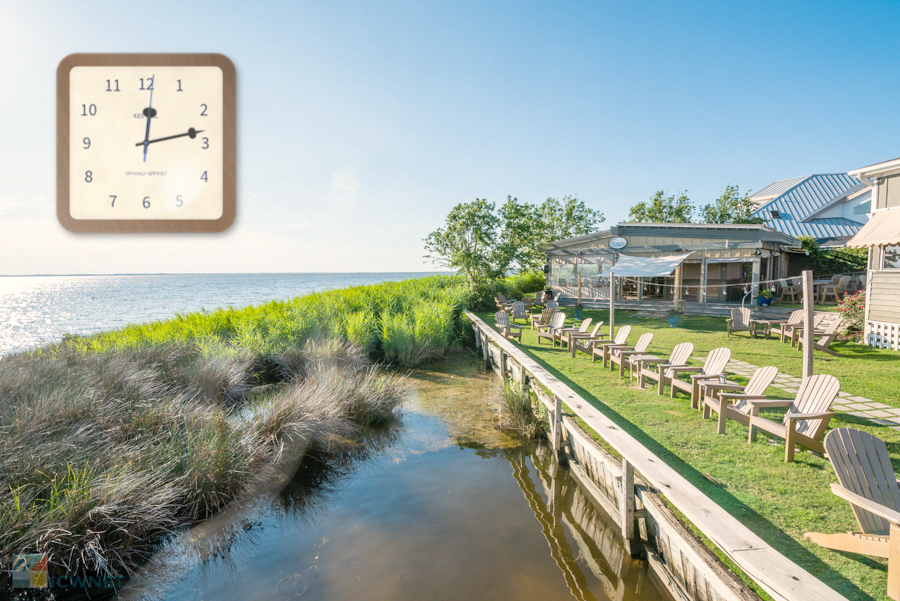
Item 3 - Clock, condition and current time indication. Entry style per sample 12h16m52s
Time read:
12h13m01s
